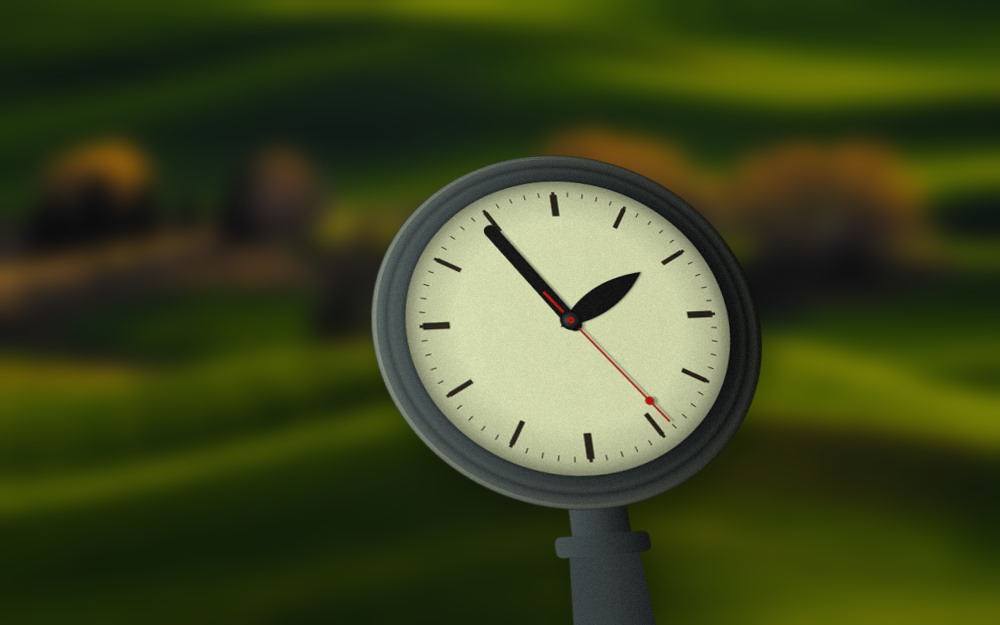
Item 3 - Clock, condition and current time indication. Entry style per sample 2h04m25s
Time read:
1h54m24s
